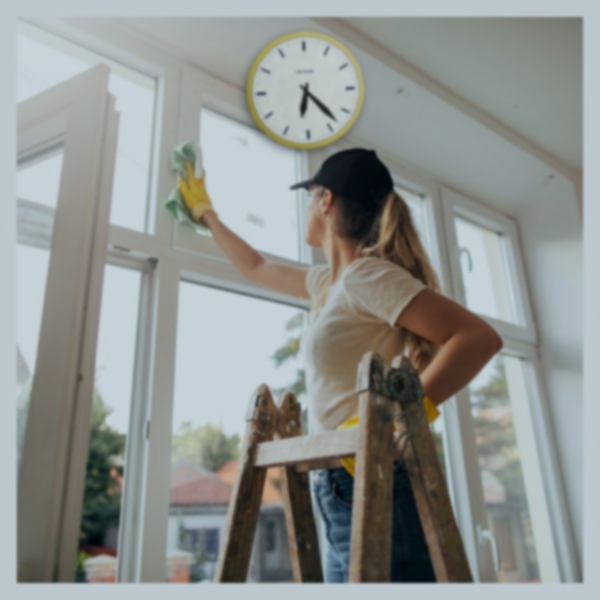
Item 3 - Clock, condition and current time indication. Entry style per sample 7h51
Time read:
6h23
